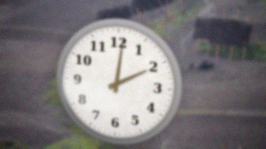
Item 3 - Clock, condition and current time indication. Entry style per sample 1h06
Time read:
2h01
